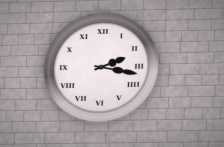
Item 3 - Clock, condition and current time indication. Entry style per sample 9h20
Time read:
2h17
